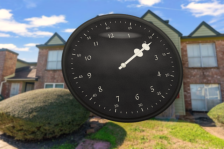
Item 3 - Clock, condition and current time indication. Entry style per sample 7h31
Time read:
2h11
